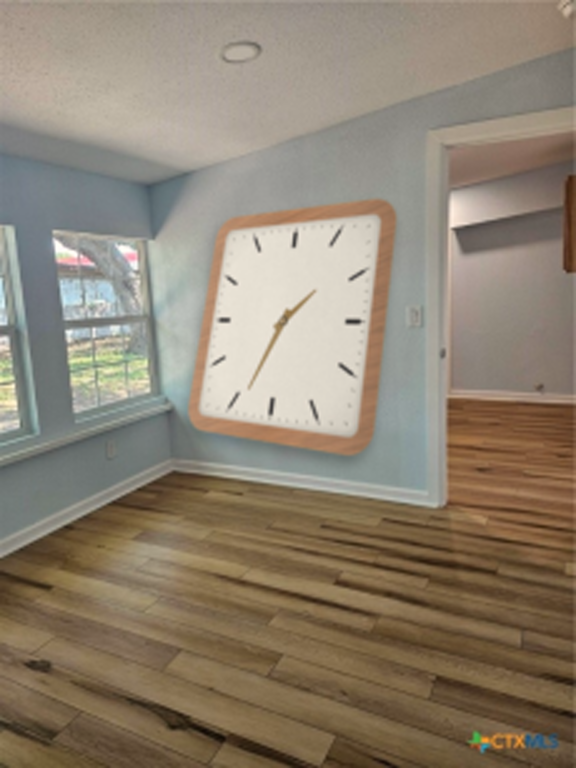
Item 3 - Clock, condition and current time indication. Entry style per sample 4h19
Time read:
1h34
